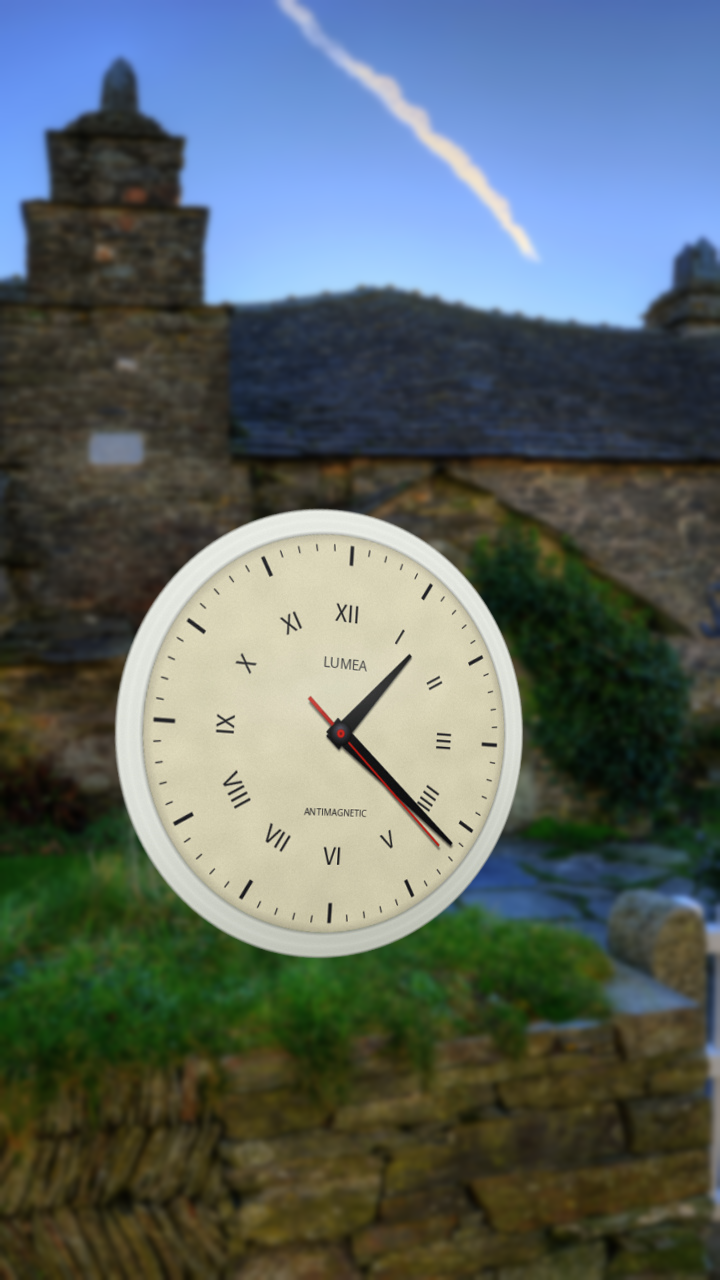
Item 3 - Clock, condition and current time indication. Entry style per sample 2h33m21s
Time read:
1h21m22s
